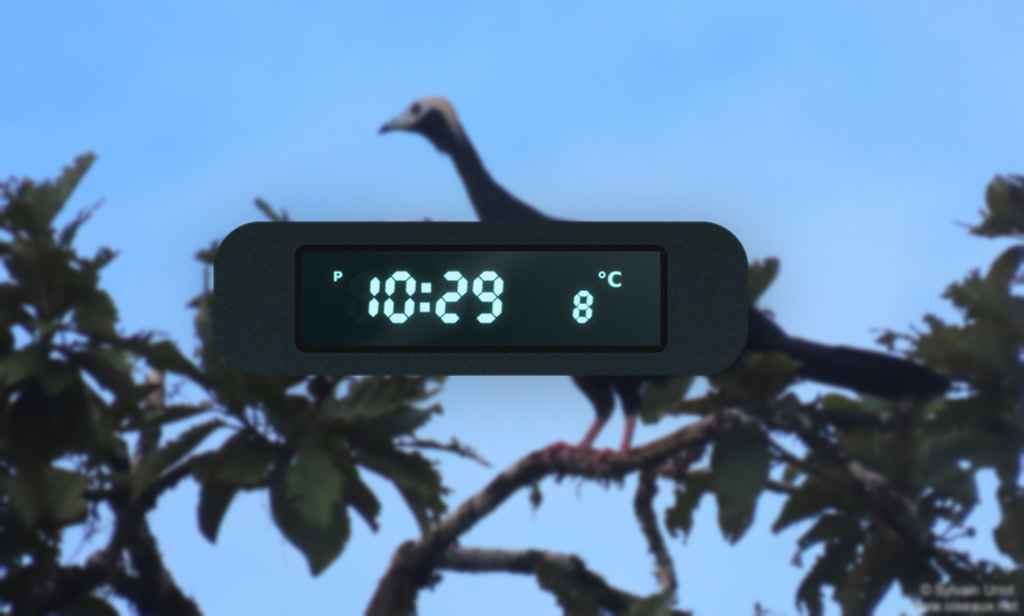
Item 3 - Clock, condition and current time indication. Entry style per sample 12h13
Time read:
10h29
